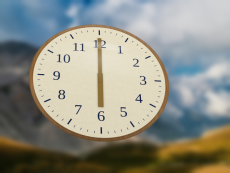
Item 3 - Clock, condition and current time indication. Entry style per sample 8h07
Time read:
6h00
